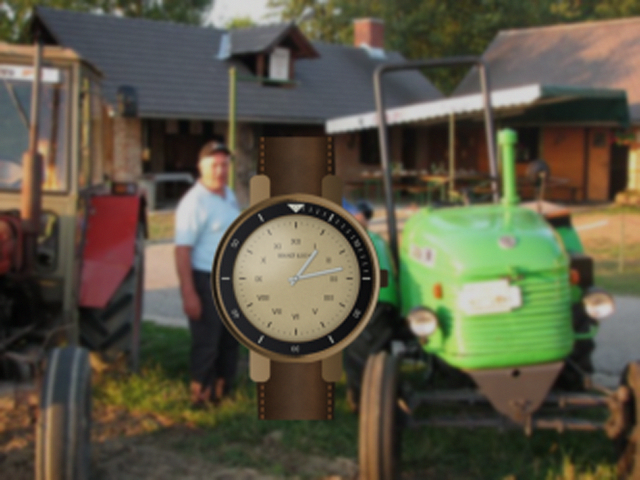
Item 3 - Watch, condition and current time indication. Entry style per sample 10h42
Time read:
1h13
